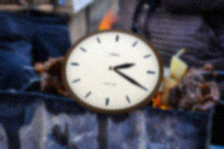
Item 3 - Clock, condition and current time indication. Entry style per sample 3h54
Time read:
2h20
